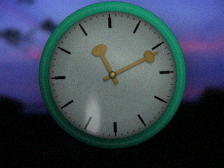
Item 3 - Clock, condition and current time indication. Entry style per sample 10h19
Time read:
11h11
